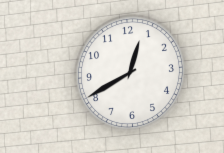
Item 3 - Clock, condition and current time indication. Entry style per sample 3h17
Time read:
12h41
